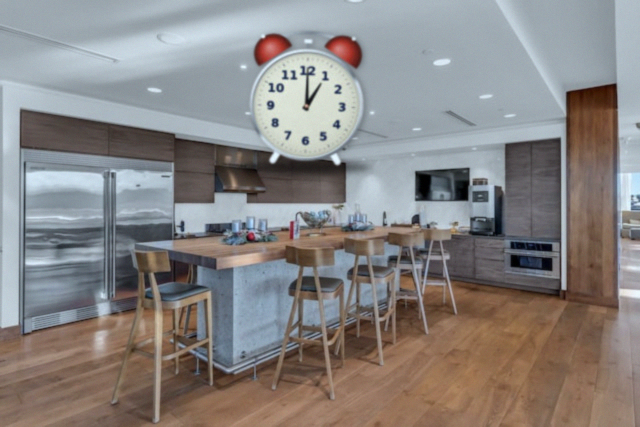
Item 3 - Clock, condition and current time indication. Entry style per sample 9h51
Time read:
1h00
